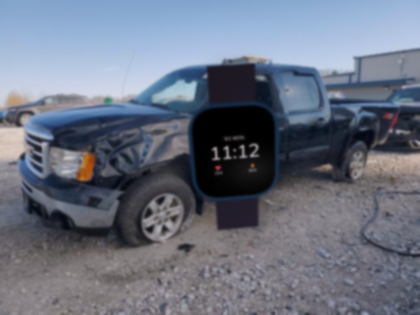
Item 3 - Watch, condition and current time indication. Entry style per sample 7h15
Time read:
11h12
